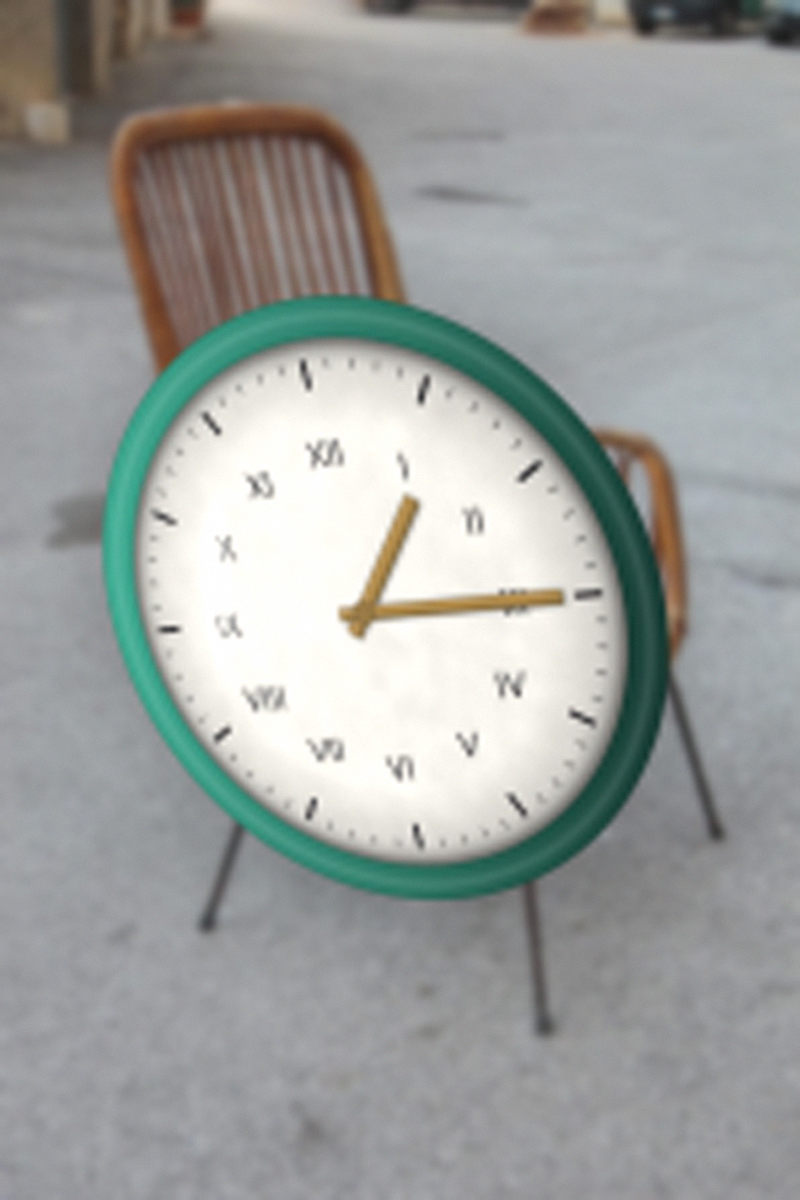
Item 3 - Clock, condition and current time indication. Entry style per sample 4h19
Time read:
1h15
